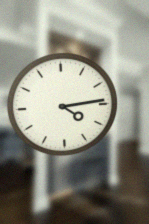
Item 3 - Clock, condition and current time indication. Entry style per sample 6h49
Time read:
4h14
